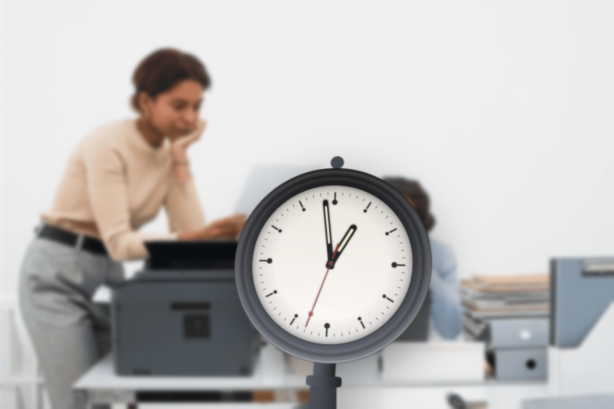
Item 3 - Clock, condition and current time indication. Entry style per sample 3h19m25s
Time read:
12h58m33s
